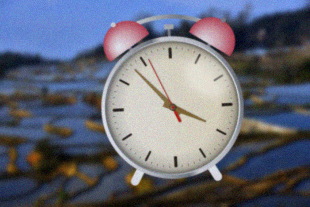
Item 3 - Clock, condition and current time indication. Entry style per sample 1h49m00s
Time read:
3h52m56s
